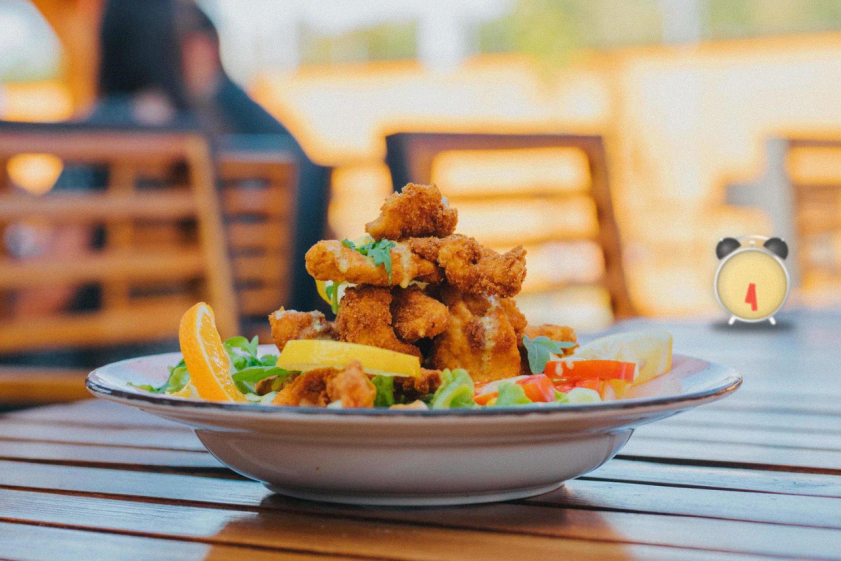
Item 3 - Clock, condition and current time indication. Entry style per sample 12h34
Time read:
6h29
